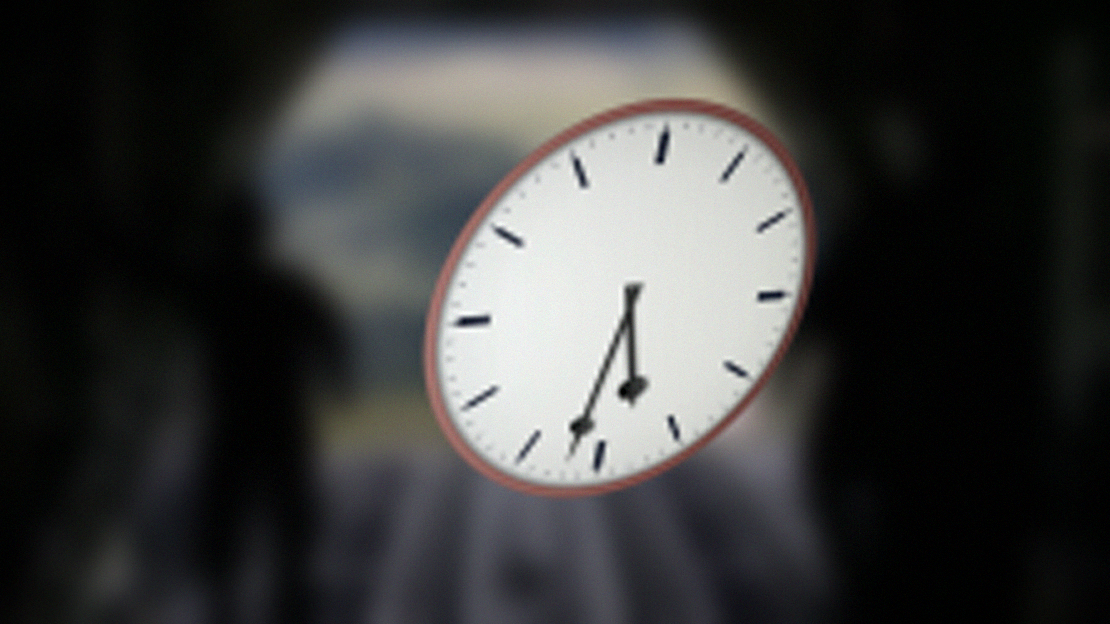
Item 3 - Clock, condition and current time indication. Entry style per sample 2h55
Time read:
5h32
